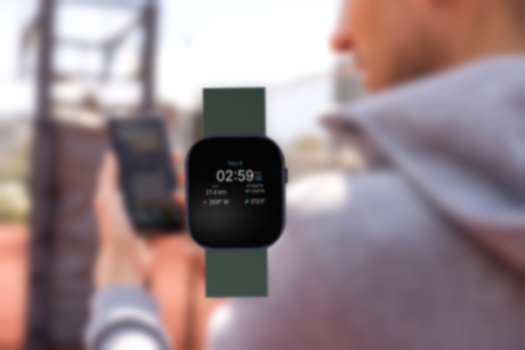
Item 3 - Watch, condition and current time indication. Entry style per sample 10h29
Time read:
2h59
